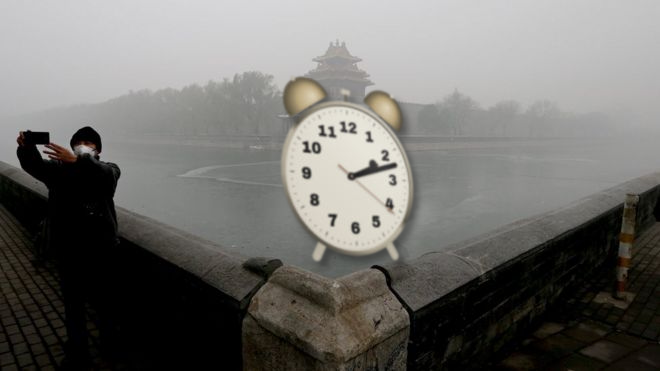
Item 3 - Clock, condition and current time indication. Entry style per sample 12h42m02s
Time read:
2h12m21s
